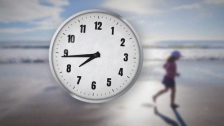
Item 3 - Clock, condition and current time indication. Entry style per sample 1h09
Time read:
7h44
